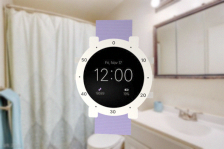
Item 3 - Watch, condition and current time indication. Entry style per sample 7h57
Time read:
12h00
